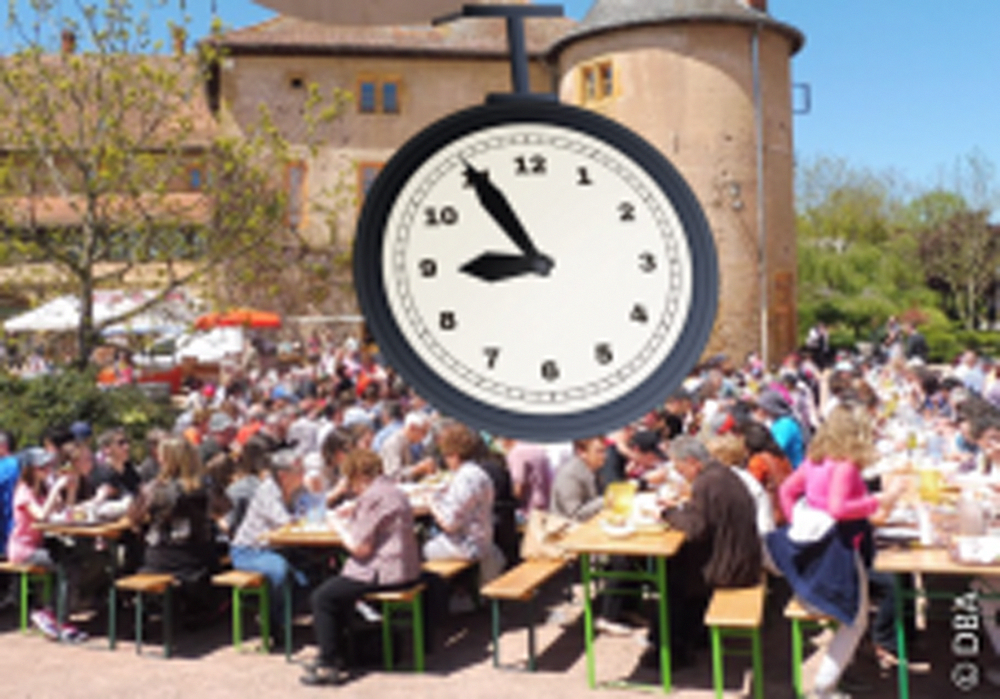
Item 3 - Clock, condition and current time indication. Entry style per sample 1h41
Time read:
8h55
